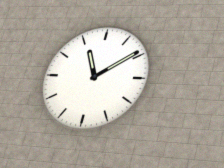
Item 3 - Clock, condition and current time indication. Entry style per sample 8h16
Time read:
11h09
